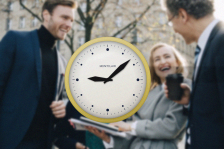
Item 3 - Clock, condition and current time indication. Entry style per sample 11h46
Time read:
9h08
